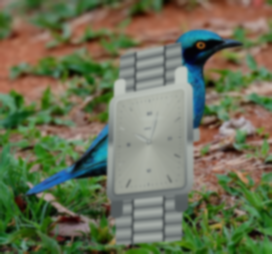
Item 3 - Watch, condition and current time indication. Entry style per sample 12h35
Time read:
10h03
